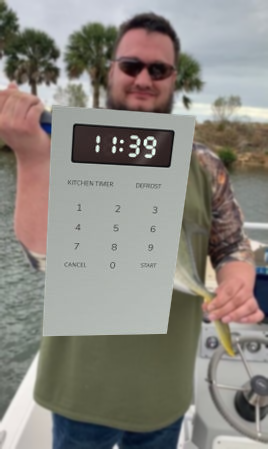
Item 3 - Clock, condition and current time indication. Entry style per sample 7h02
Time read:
11h39
